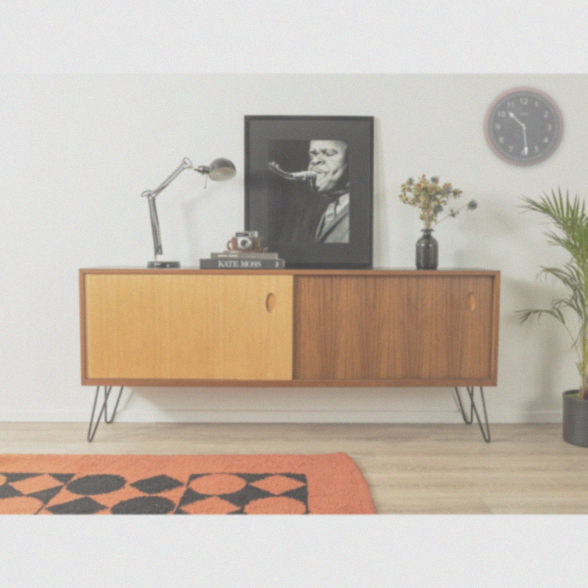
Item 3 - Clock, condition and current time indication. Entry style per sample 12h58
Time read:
10h29
